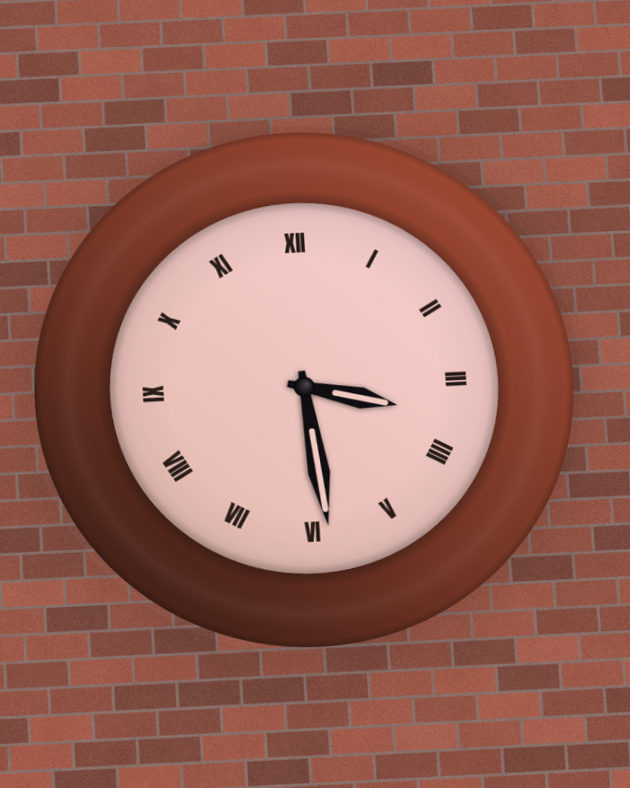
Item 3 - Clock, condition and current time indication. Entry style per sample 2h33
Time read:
3h29
